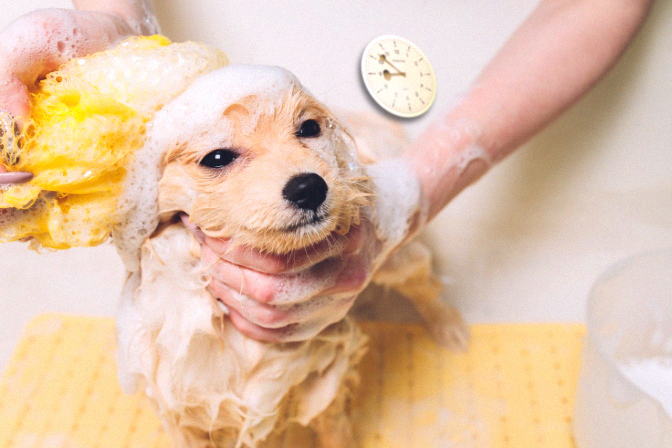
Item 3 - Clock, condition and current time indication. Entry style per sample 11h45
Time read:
8h52
